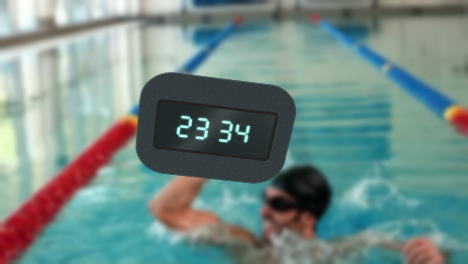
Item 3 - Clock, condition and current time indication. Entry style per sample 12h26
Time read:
23h34
